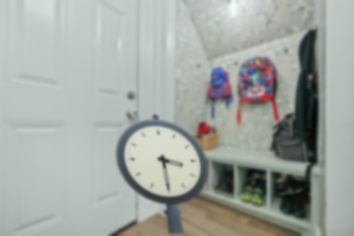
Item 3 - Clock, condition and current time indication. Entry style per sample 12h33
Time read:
3h30
